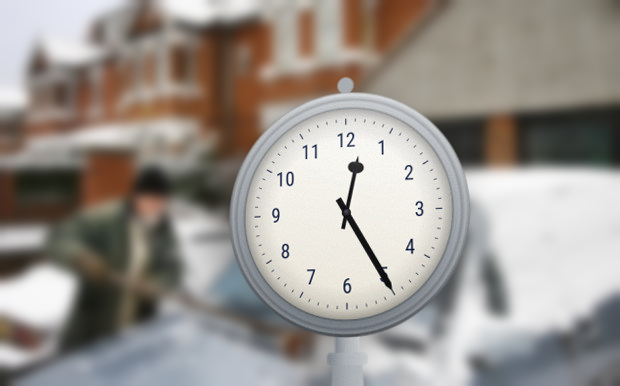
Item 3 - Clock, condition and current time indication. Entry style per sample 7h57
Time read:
12h25
